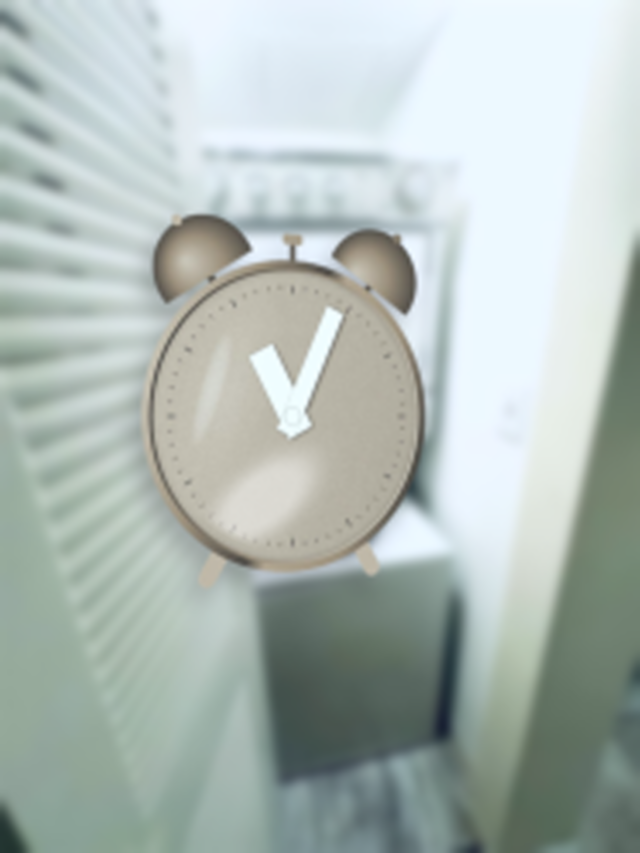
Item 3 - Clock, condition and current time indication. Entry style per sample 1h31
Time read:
11h04
